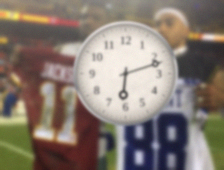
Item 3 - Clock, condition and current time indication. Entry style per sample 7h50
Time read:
6h12
